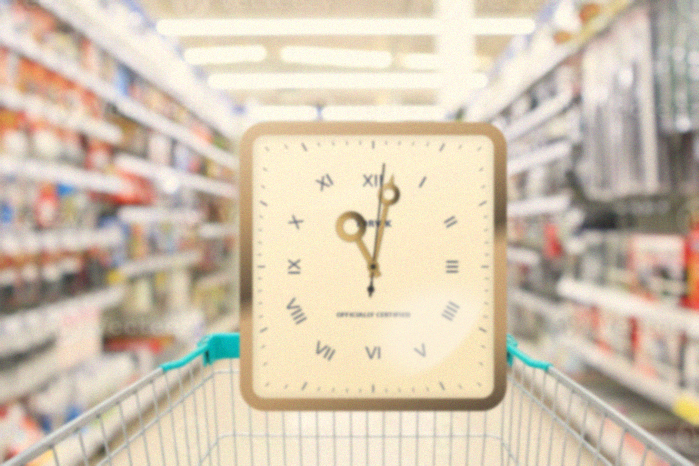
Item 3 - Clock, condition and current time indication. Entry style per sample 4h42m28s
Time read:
11h02m01s
